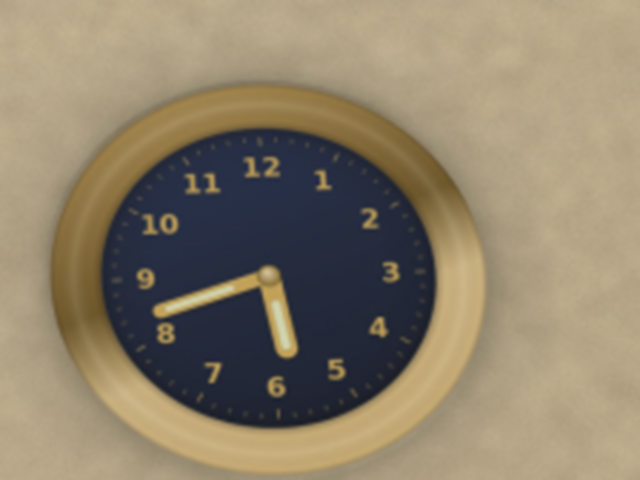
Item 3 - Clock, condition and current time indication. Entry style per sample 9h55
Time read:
5h42
